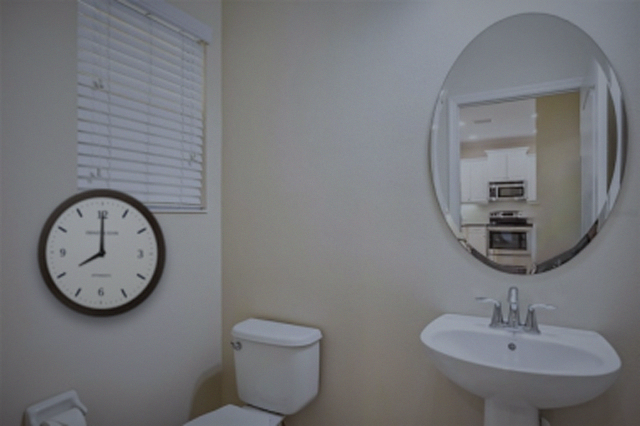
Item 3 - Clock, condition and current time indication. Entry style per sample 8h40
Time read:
8h00
